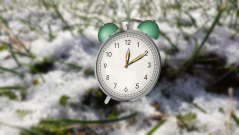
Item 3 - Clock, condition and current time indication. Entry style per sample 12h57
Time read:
12h10
